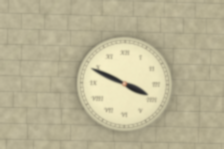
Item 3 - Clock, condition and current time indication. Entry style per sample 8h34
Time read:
3h49
